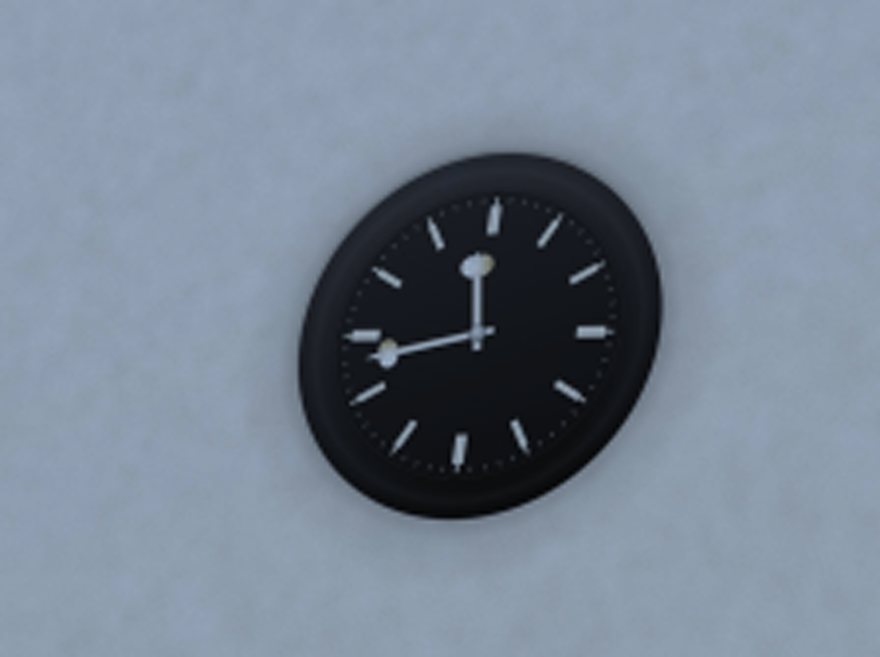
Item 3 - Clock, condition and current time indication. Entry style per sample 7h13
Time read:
11h43
